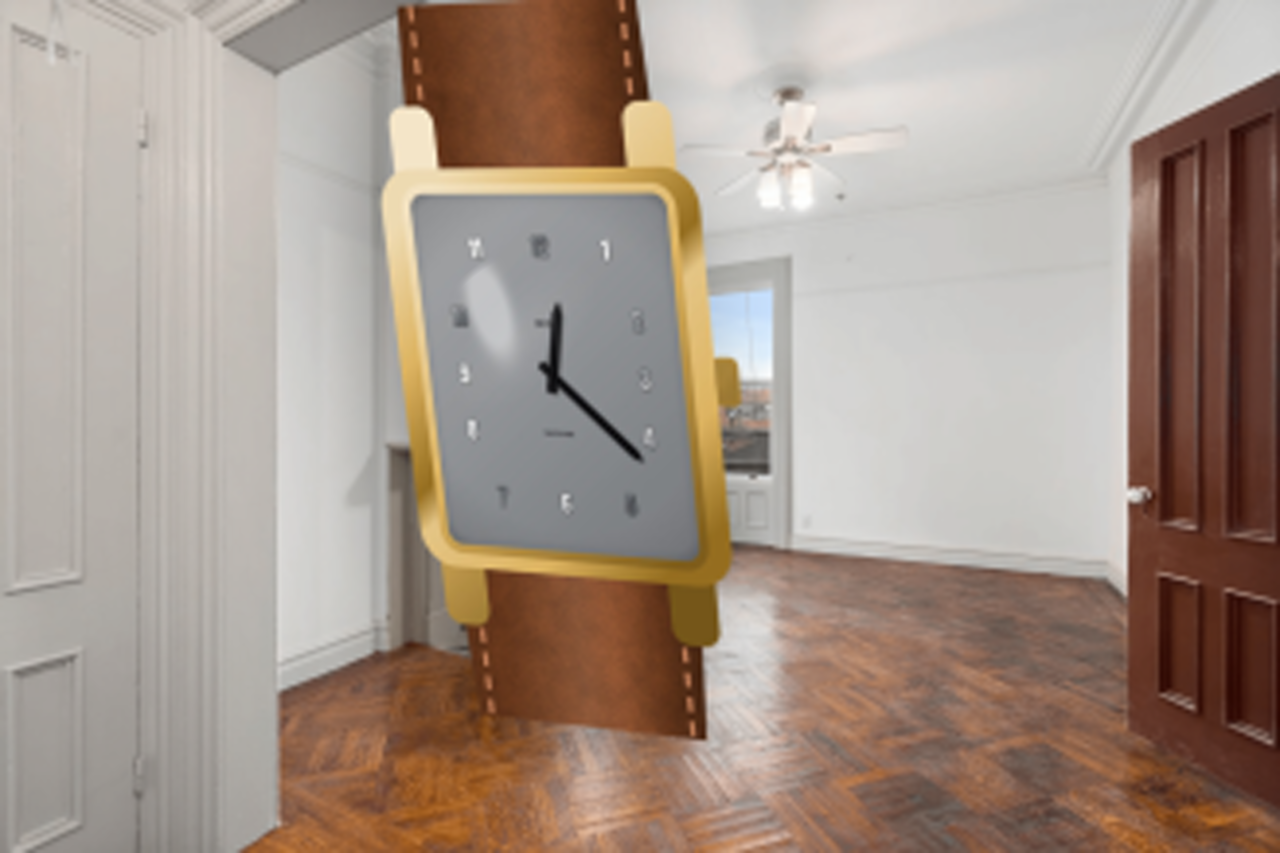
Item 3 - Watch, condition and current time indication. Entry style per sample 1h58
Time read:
12h22
